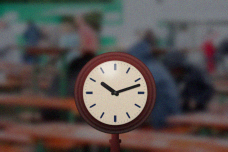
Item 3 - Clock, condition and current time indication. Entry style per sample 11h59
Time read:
10h12
